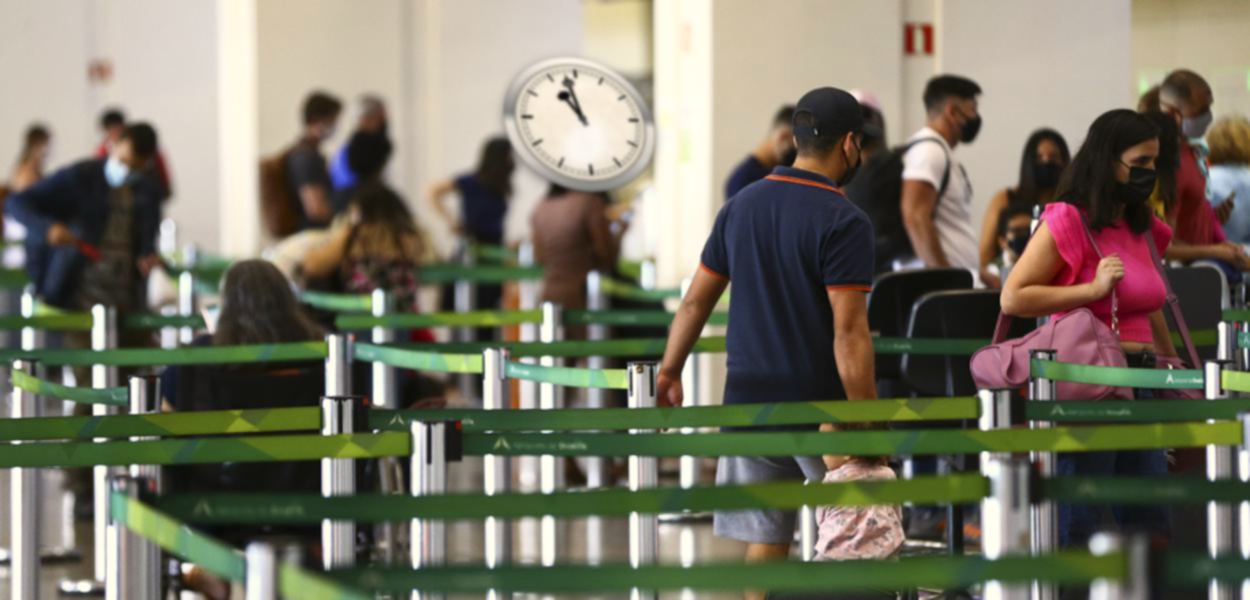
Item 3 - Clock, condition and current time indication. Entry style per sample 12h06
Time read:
10h58
